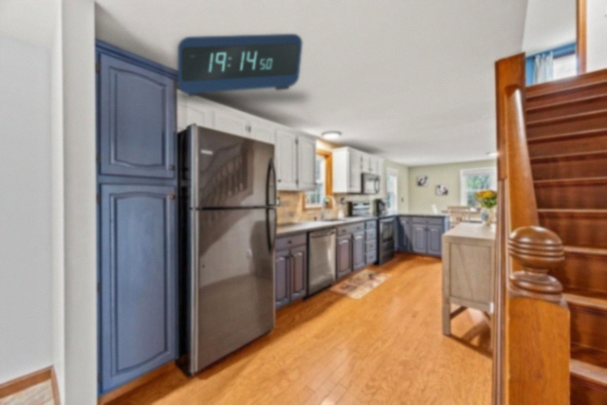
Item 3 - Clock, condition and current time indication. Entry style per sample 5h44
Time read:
19h14
